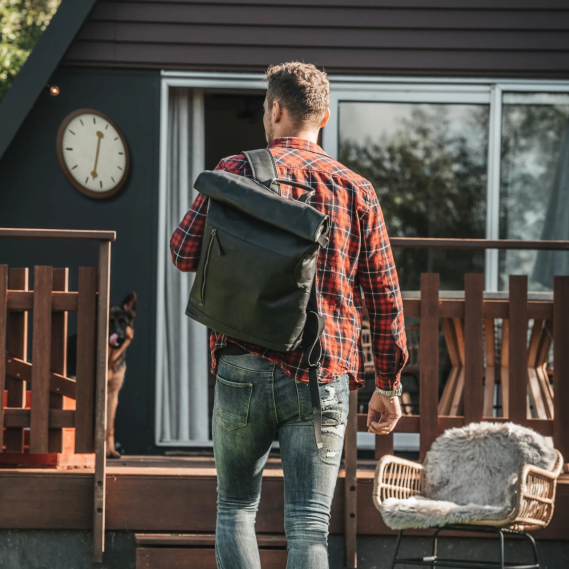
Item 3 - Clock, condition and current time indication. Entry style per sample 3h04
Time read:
12h33
